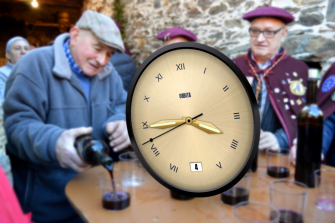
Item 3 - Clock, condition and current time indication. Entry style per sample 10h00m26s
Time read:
3h44m42s
